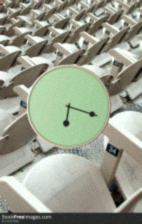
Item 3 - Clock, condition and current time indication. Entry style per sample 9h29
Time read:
6h18
